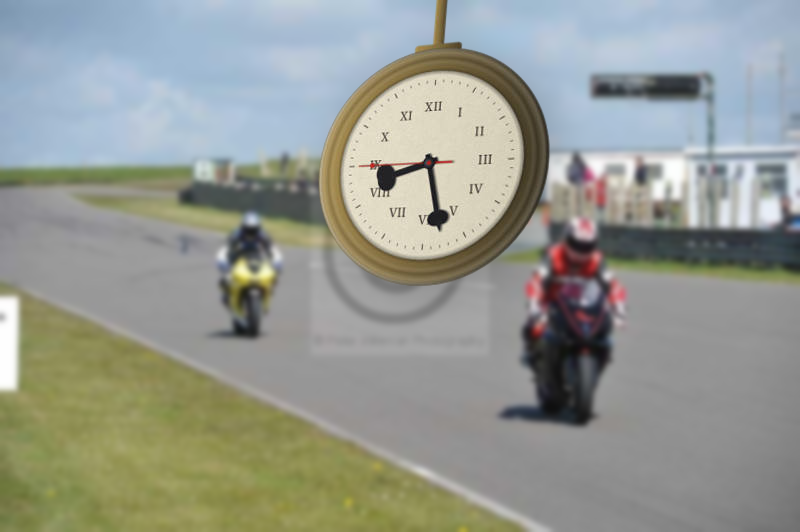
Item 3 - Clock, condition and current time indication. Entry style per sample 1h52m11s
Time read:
8h27m45s
